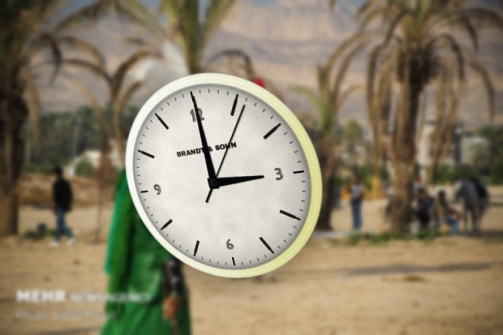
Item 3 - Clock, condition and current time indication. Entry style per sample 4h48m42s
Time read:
3h00m06s
